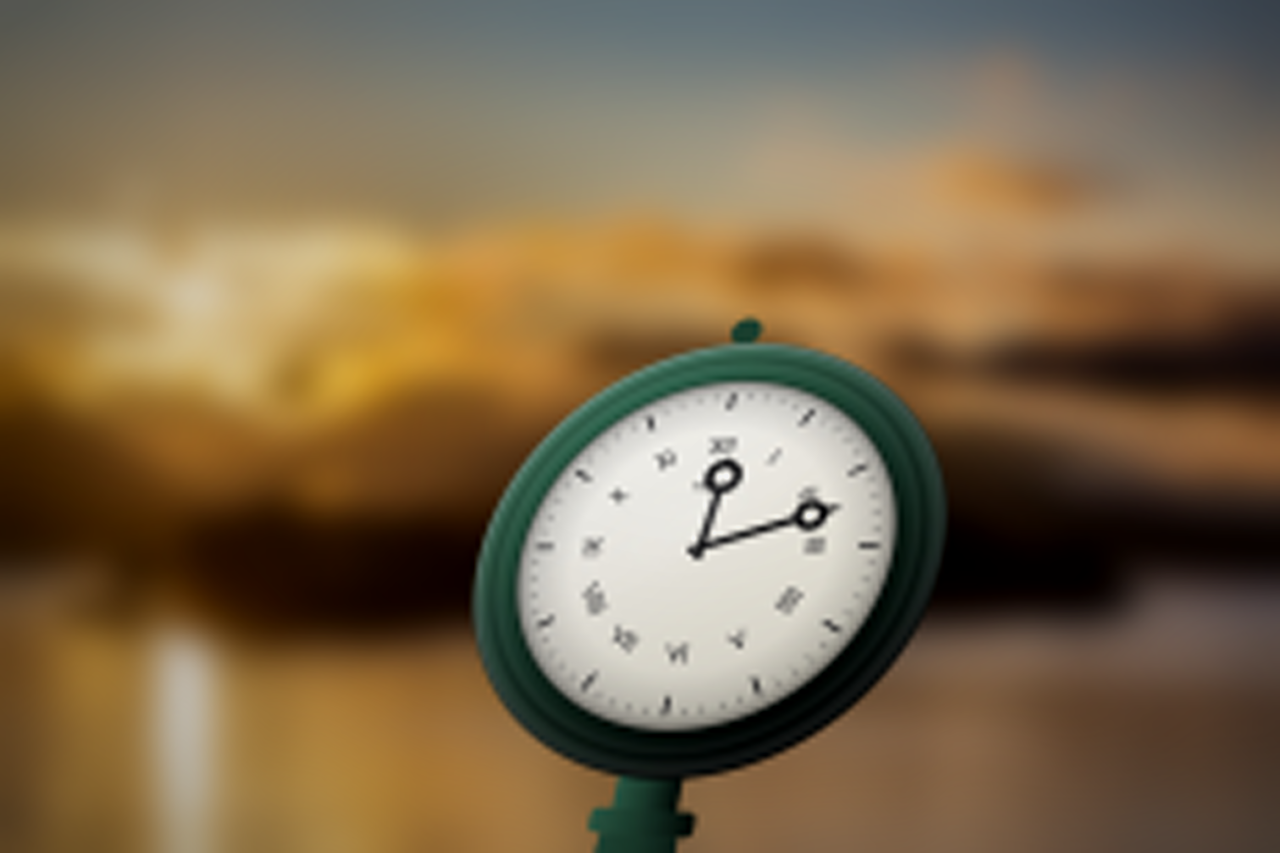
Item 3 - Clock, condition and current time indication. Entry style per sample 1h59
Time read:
12h12
